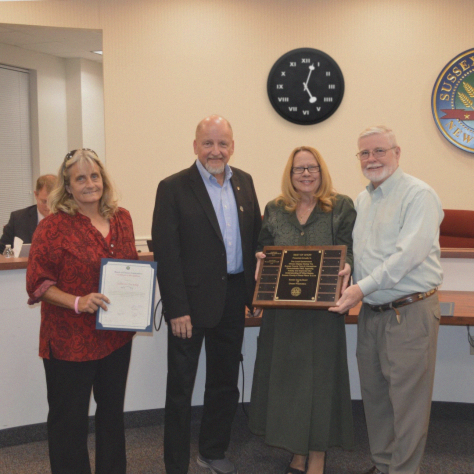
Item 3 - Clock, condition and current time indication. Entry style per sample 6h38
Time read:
5h03
